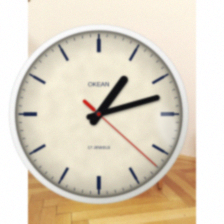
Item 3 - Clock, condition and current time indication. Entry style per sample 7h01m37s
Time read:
1h12m22s
